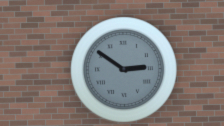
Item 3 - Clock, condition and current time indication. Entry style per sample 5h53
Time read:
2h51
